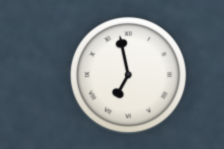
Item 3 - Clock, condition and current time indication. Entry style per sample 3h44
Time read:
6h58
